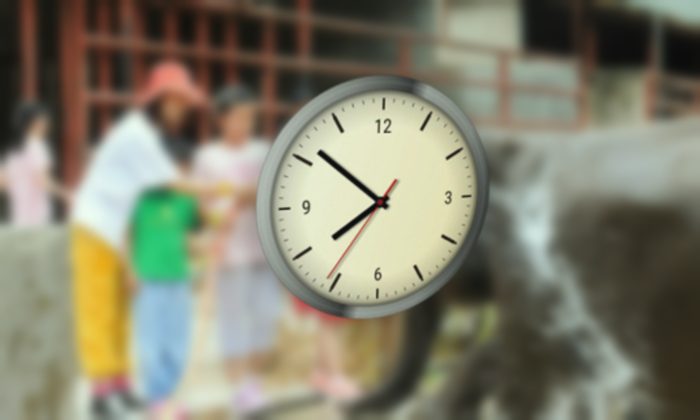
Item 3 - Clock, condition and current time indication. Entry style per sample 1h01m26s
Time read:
7h51m36s
